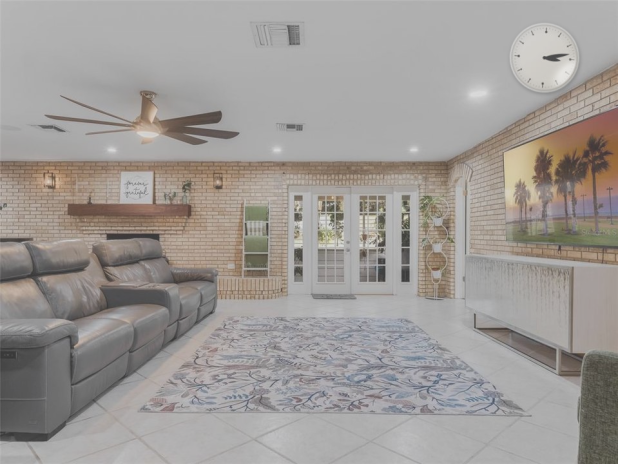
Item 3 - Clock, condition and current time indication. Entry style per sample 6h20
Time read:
3h13
